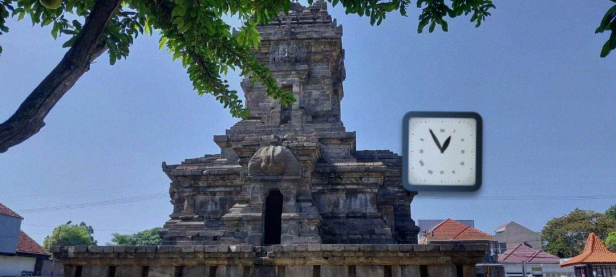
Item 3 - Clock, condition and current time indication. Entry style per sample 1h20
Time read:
12h55
